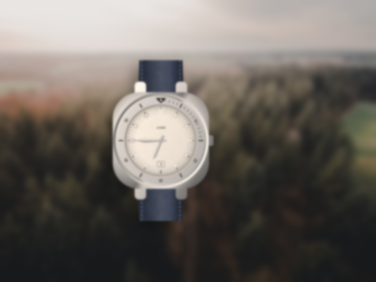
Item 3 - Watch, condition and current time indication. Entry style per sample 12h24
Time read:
6h45
